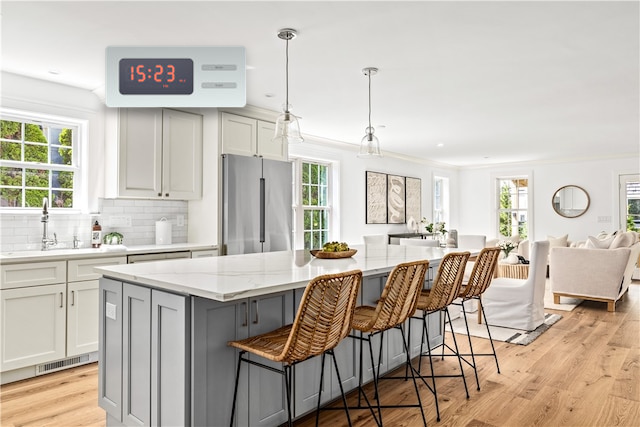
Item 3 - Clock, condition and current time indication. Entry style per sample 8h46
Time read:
15h23
